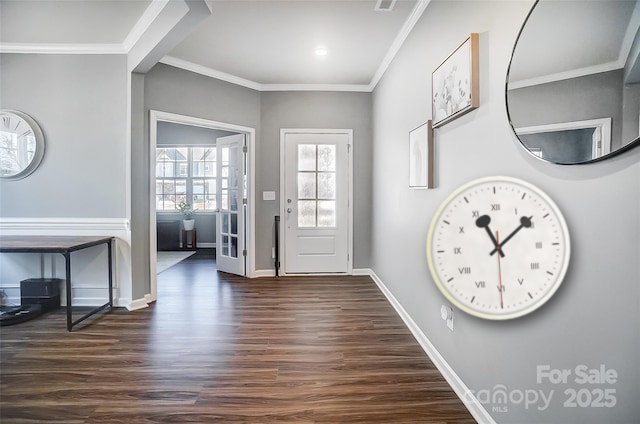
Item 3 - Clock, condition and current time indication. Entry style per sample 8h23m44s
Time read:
11h08m30s
